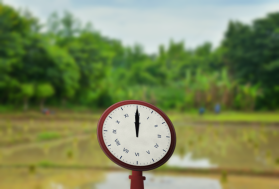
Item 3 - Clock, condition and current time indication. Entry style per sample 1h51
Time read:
12h00
